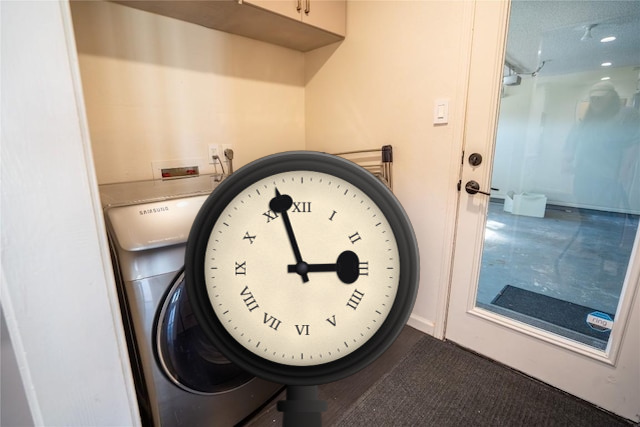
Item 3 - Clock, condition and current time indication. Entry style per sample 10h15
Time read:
2h57
